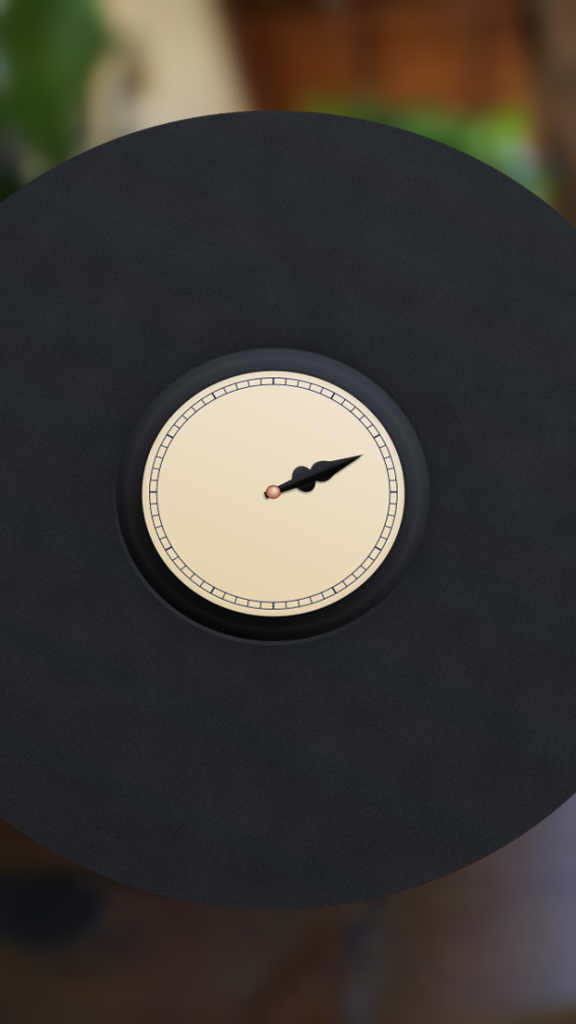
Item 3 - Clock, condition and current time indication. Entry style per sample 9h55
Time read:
2h11
